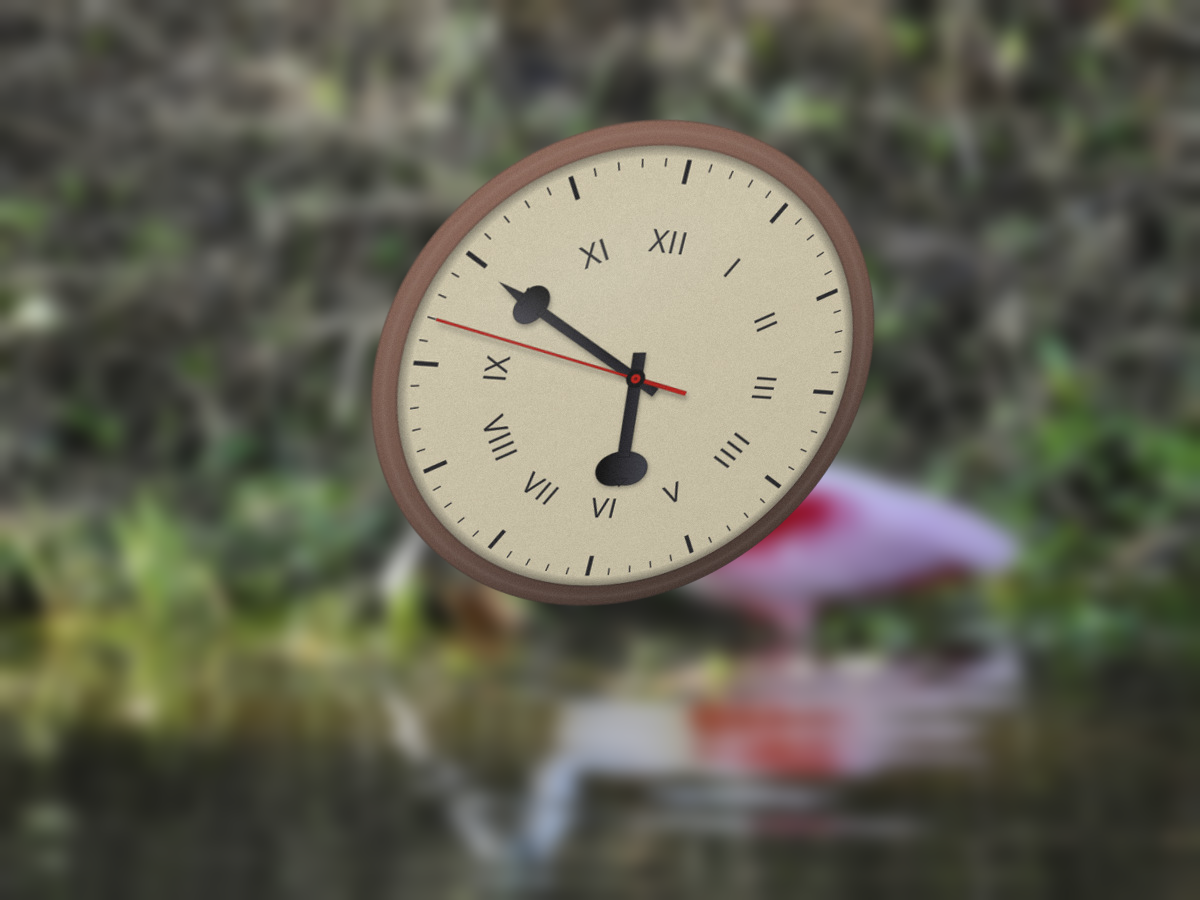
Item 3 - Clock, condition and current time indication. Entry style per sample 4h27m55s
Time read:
5h49m47s
